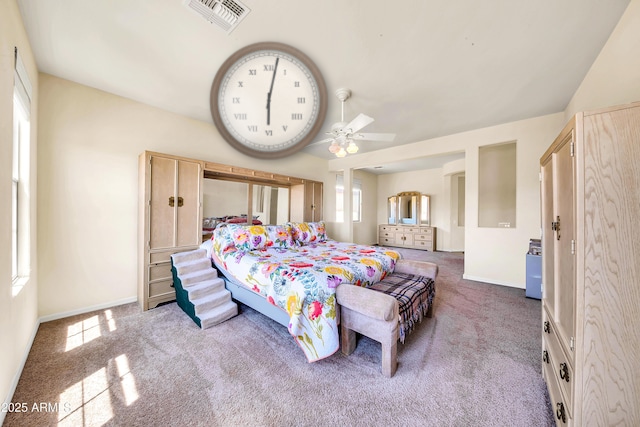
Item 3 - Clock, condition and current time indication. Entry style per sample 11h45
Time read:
6h02
